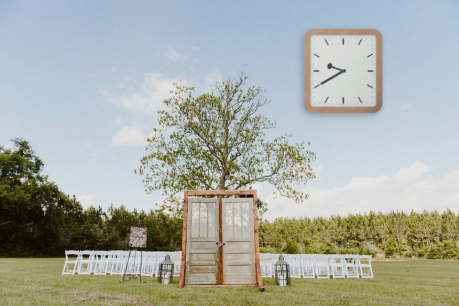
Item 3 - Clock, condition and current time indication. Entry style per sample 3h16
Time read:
9h40
